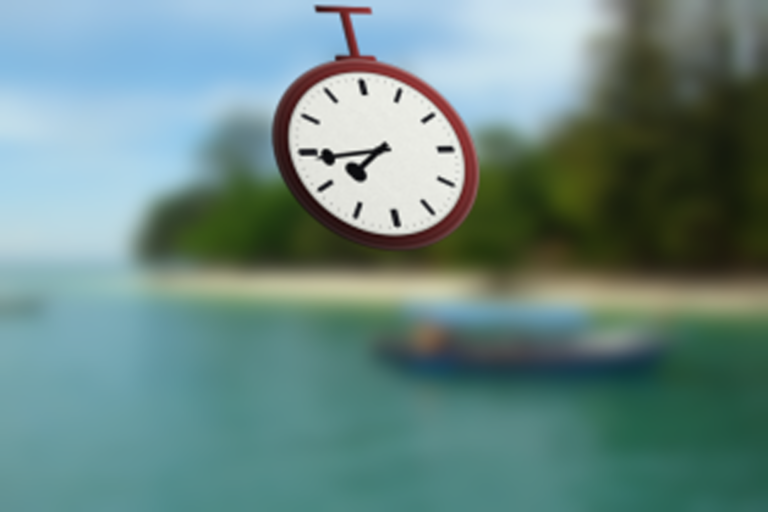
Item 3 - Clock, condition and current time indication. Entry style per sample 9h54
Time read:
7h44
